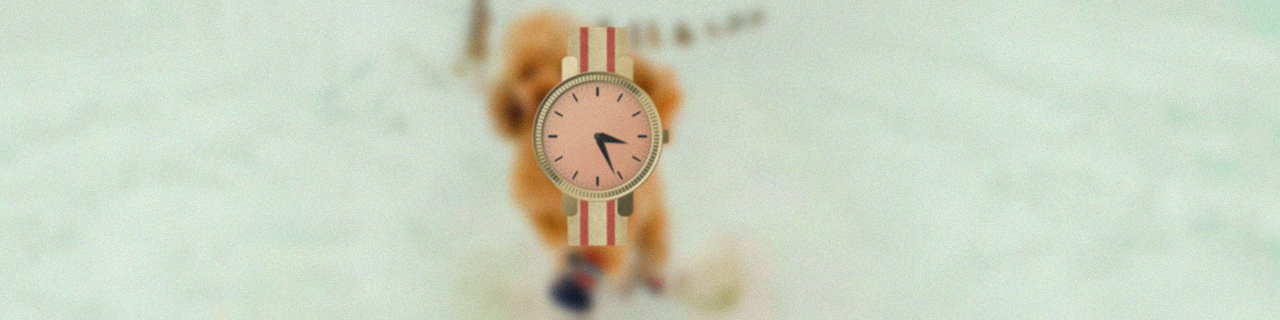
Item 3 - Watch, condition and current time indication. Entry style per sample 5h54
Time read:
3h26
